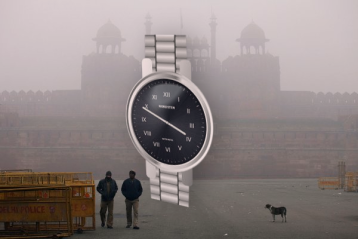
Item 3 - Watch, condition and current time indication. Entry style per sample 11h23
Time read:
3h49
